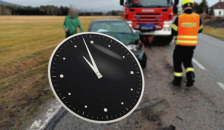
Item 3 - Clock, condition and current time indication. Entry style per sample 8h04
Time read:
10h58
